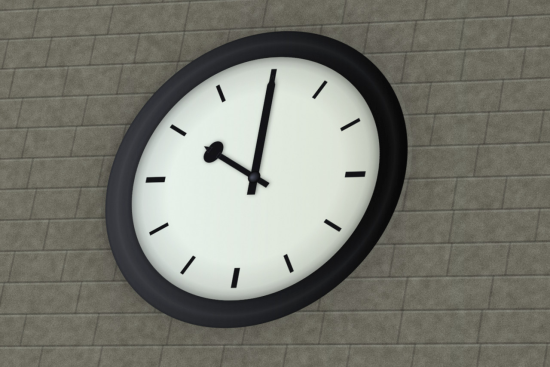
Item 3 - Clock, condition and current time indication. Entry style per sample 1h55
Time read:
10h00
